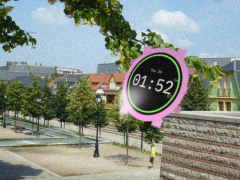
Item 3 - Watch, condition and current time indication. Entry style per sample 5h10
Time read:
1h52
